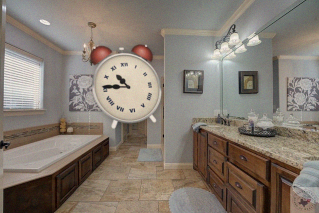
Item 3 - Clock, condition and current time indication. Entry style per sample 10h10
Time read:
10h46
